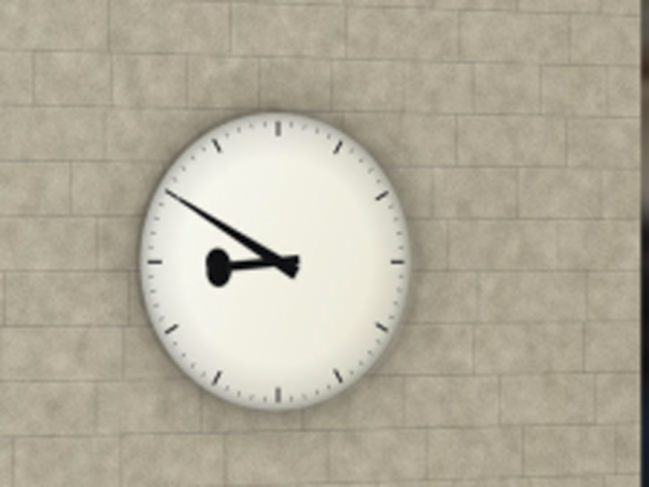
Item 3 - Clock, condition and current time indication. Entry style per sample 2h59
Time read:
8h50
